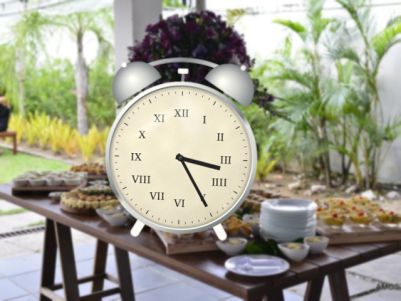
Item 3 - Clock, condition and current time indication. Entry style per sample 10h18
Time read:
3h25
